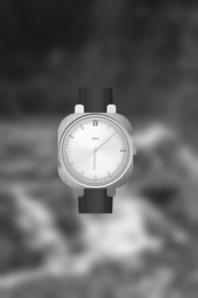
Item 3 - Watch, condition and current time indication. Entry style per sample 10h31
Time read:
6h08
